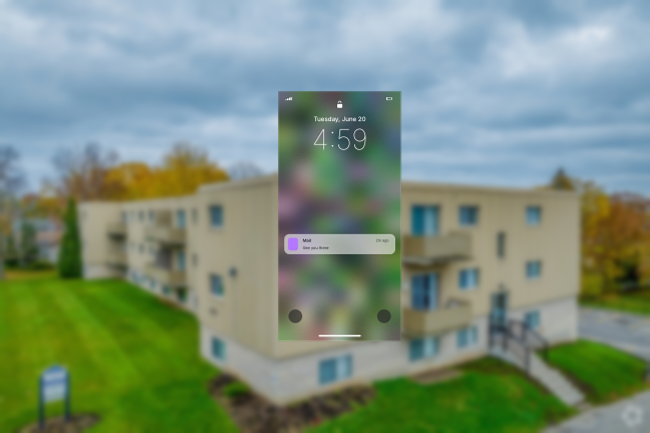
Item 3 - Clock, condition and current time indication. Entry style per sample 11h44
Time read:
4h59
